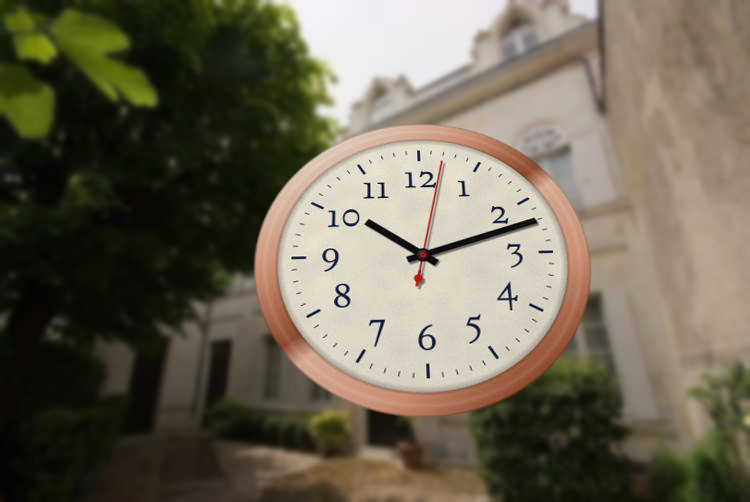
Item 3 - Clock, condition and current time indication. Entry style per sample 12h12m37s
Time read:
10h12m02s
